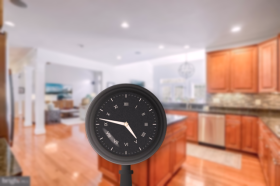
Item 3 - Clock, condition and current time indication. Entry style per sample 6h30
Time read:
4h47
